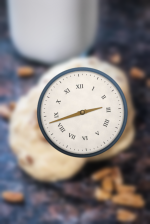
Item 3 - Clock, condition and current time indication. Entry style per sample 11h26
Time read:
2h43
